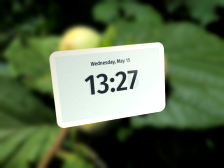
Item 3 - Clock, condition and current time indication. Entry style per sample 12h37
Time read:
13h27
